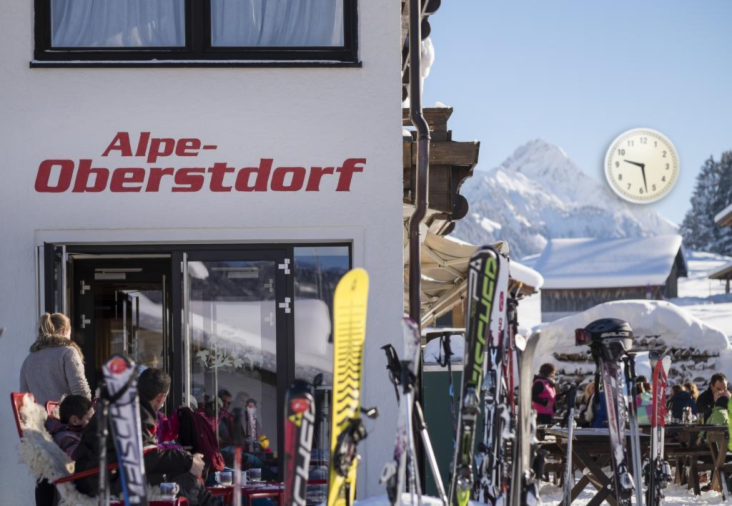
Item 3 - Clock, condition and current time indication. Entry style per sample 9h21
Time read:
9h28
